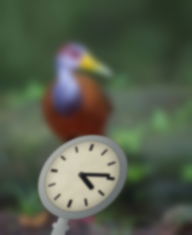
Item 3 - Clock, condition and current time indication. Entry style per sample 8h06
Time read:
4h14
